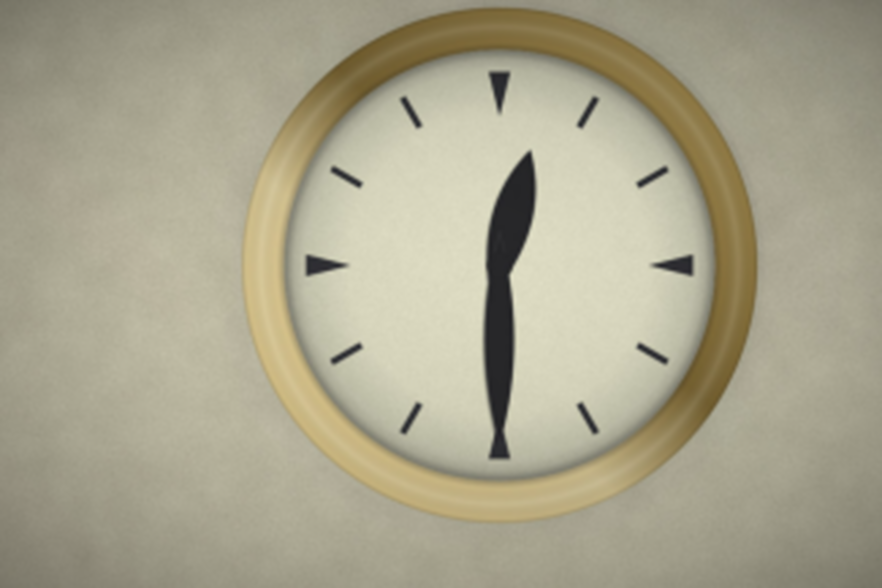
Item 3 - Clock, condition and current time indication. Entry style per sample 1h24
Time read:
12h30
